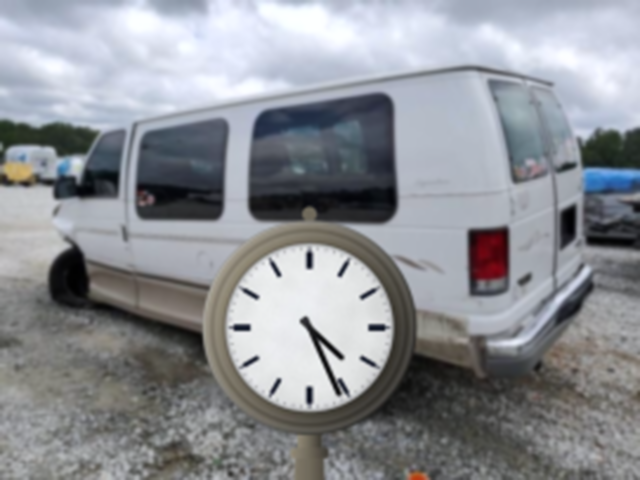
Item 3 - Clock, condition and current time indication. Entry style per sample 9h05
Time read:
4h26
